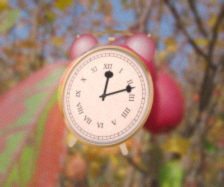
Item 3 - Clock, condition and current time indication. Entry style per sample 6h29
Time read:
12h12
